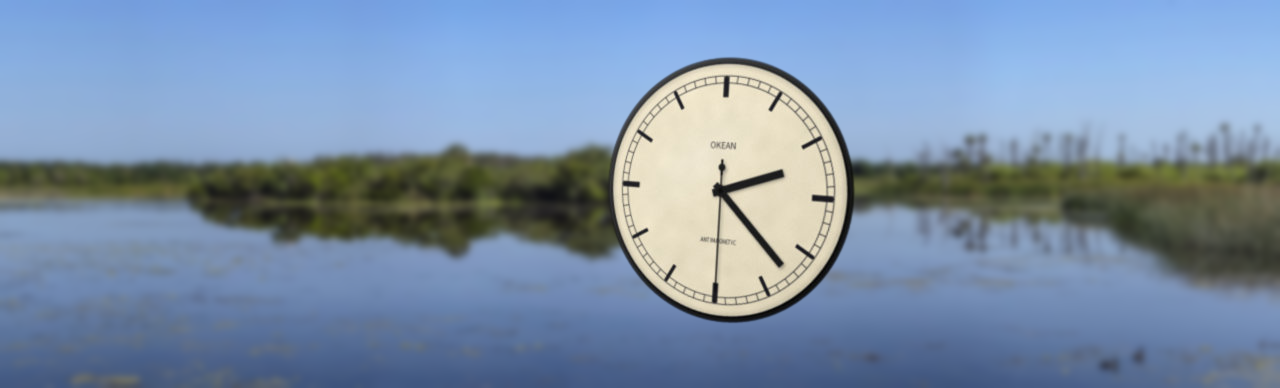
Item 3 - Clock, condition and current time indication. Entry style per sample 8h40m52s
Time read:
2h22m30s
